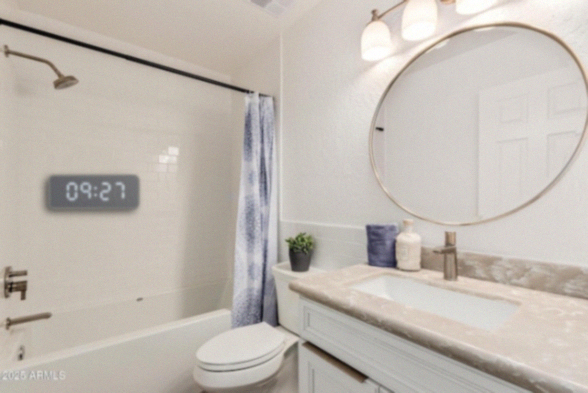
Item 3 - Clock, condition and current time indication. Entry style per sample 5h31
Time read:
9h27
